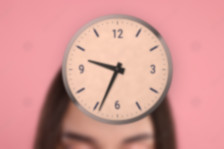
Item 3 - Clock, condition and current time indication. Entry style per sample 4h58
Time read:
9h34
